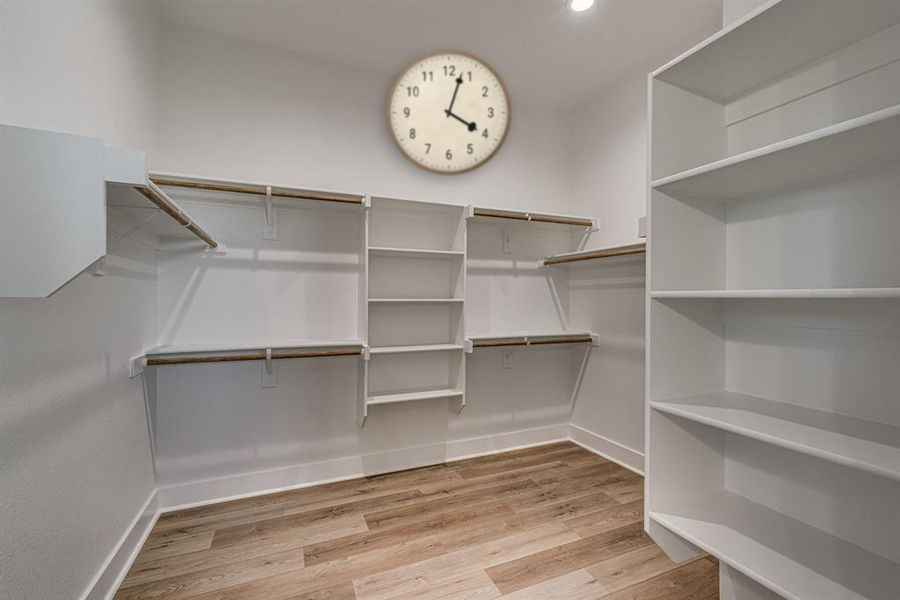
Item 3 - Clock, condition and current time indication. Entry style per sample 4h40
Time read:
4h03
